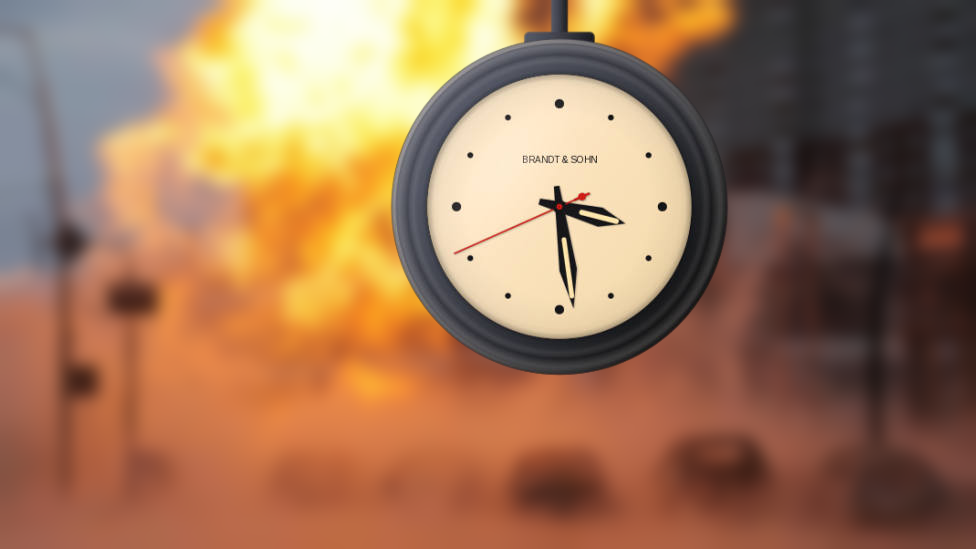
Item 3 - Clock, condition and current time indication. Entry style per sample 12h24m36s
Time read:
3h28m41s
